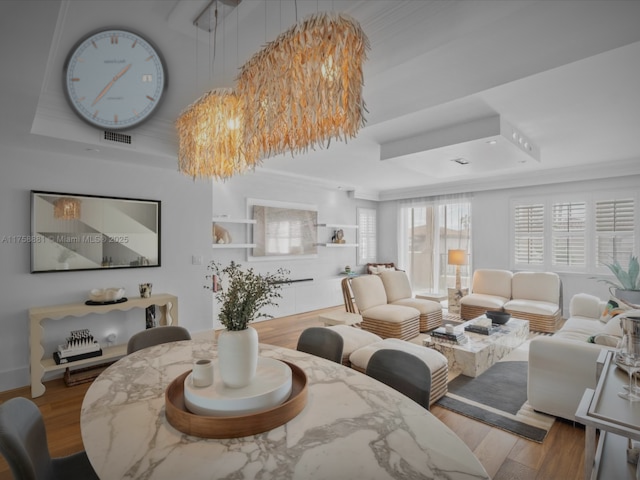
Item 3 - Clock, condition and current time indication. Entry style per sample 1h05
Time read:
1h37
